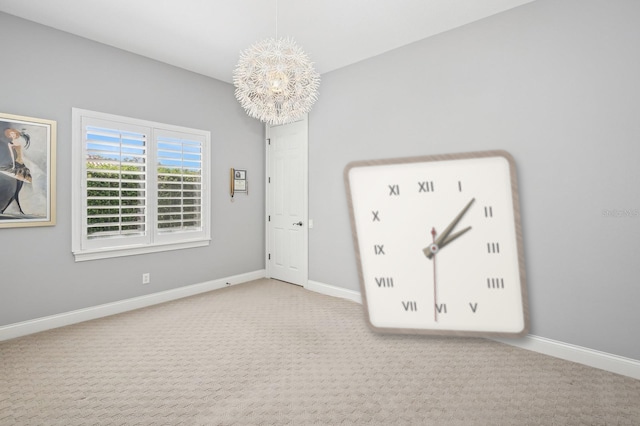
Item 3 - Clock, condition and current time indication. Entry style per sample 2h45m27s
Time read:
2h07m31s
